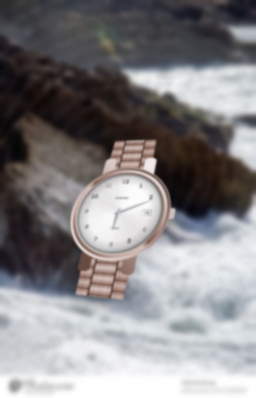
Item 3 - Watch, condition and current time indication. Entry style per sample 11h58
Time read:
6h11
